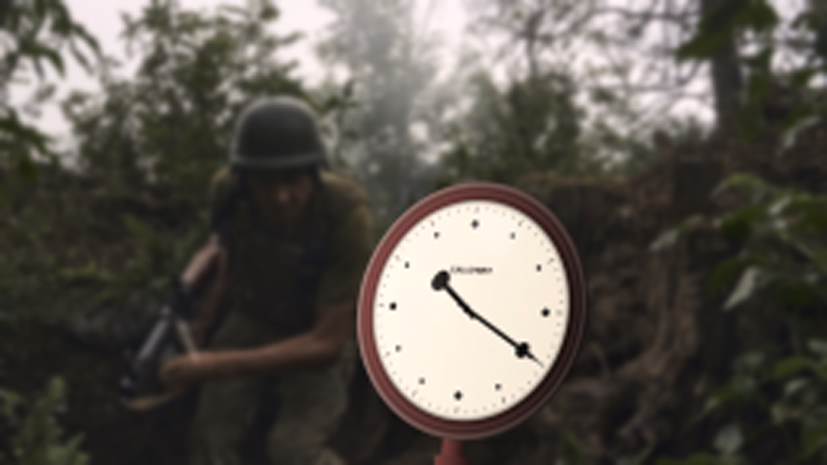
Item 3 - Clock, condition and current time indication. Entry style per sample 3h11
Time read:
10h20
